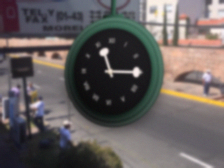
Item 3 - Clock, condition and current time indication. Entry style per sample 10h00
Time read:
11h15
